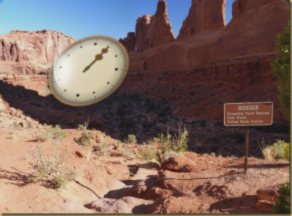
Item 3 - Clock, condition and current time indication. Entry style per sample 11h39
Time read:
1h05
